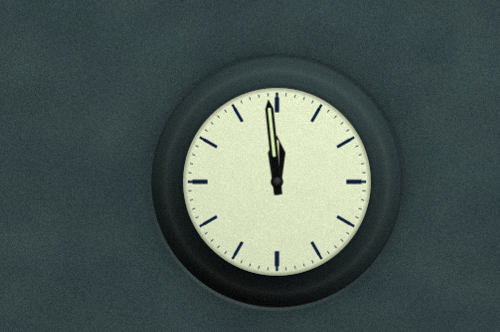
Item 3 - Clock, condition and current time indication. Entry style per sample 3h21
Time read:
11h59
